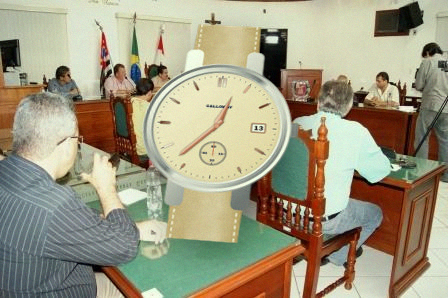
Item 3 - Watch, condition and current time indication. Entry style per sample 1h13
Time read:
12h37
